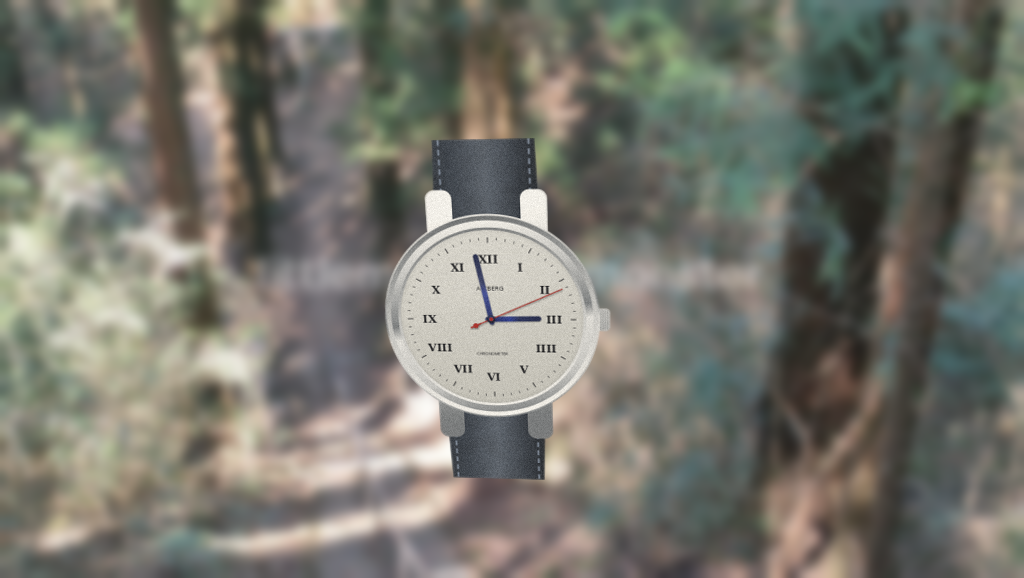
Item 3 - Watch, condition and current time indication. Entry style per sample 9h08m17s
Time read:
2h58m11s
